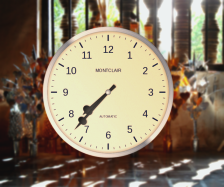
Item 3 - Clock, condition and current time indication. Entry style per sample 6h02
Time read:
7h37
